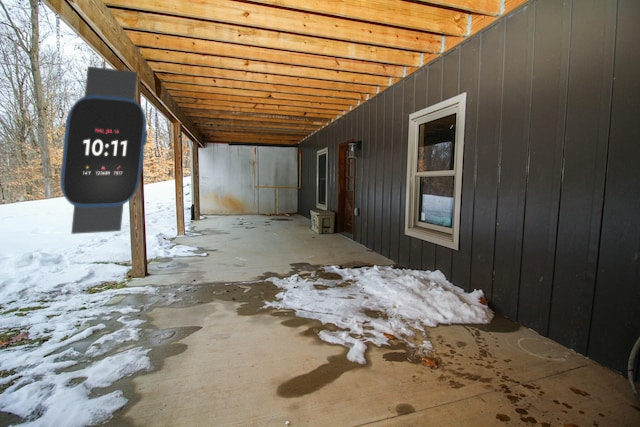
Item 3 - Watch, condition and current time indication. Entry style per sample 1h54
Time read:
10h11
